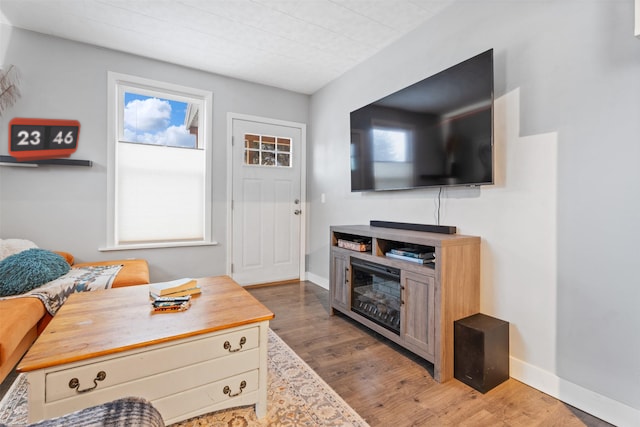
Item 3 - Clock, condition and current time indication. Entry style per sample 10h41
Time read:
23h46
